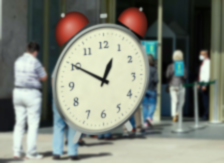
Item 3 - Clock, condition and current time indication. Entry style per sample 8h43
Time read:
12h50
